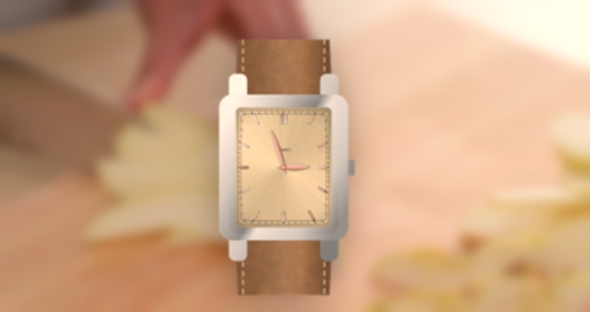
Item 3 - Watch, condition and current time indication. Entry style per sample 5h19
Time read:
2h57
